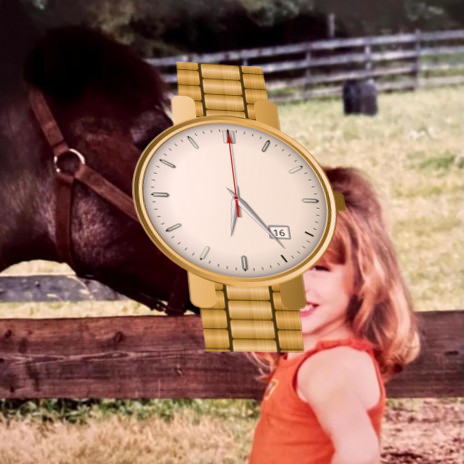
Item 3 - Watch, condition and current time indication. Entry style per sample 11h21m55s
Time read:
6h24m00s
